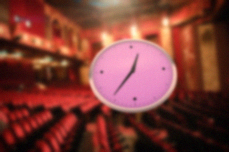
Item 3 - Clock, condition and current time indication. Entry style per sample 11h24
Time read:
12h36
